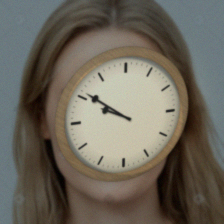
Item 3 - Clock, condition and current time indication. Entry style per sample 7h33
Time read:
9h51
